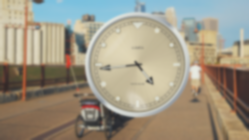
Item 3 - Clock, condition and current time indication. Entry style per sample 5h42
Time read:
4h44
